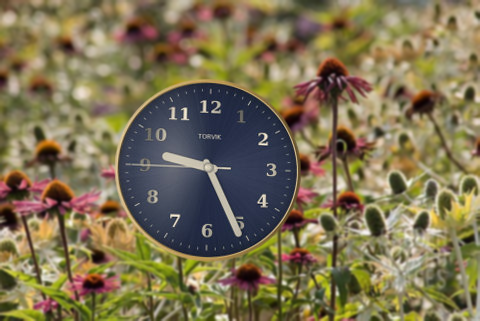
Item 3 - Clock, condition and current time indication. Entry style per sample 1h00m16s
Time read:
9h25m45s
